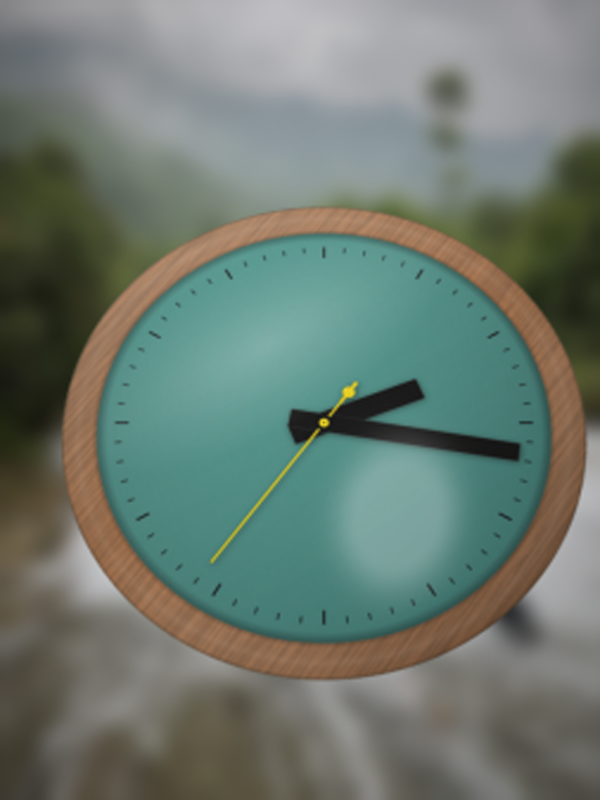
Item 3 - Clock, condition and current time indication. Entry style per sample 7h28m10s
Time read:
2h16m36s
